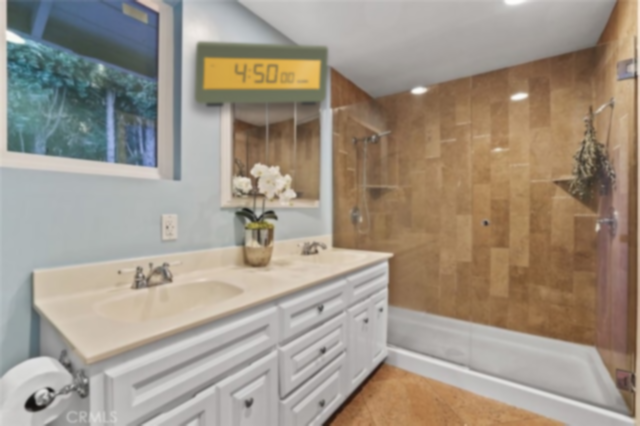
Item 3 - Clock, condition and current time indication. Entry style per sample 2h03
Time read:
4h50
